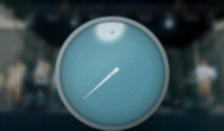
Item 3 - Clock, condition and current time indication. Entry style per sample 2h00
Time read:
7h38
